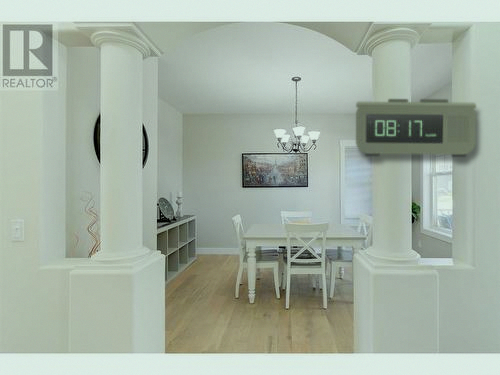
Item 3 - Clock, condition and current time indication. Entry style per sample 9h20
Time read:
8h17
